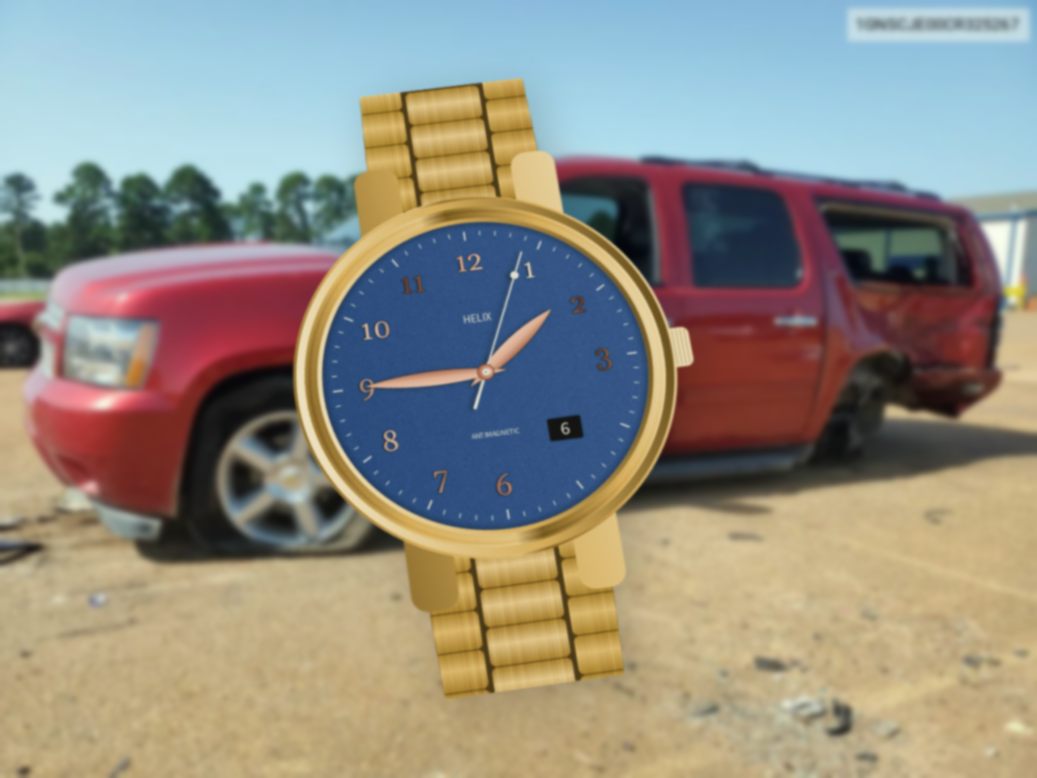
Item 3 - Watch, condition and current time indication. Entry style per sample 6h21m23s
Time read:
1h45m04s
